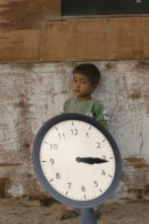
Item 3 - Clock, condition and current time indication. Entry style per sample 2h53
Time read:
3h16
